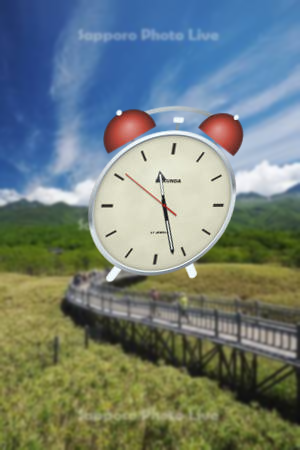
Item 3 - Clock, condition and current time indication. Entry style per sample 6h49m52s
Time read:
11h26m51s
